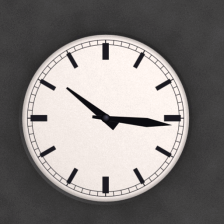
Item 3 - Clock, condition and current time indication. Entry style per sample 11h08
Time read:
10h16
